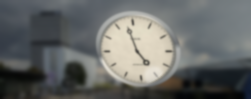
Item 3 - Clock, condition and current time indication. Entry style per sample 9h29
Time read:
4h58
